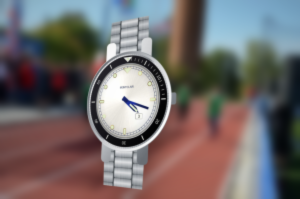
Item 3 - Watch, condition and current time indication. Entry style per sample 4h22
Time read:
4h18
